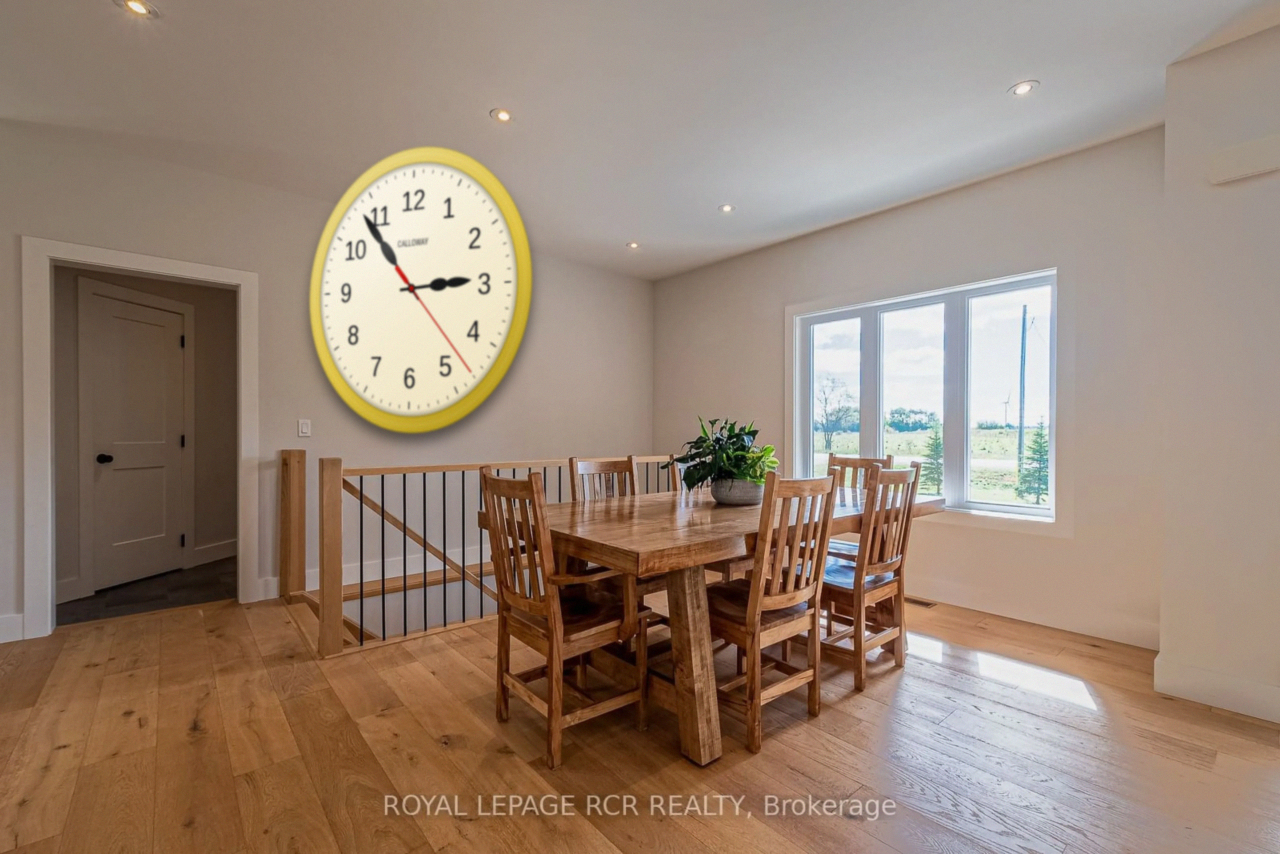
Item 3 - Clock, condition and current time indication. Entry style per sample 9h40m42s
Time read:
2h53m23s
